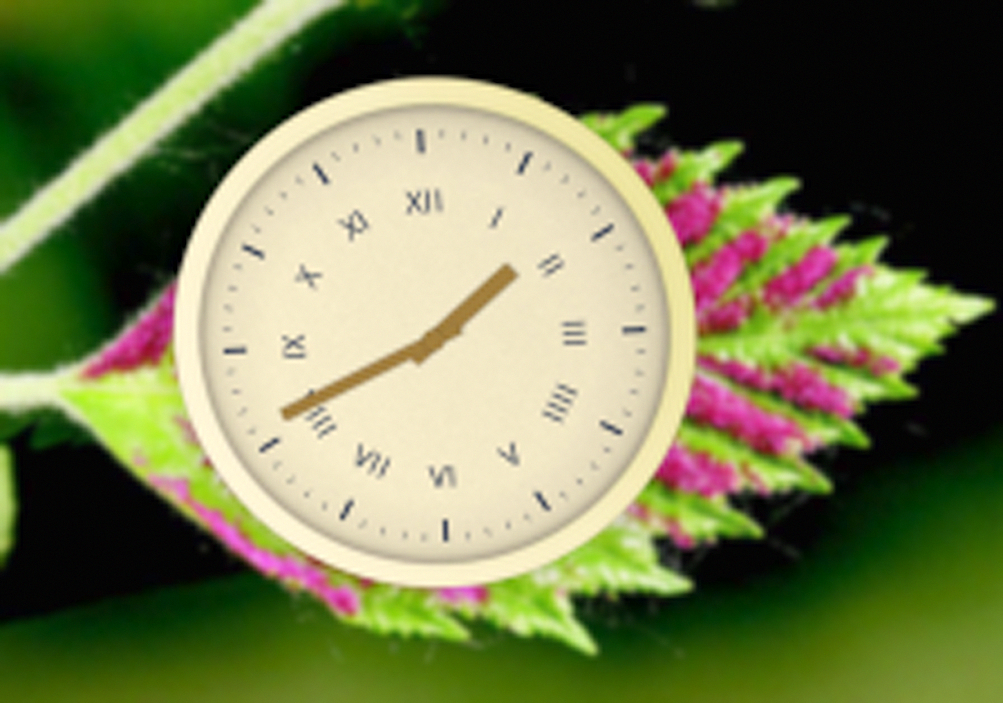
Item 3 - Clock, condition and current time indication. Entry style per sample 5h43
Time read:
1h41
